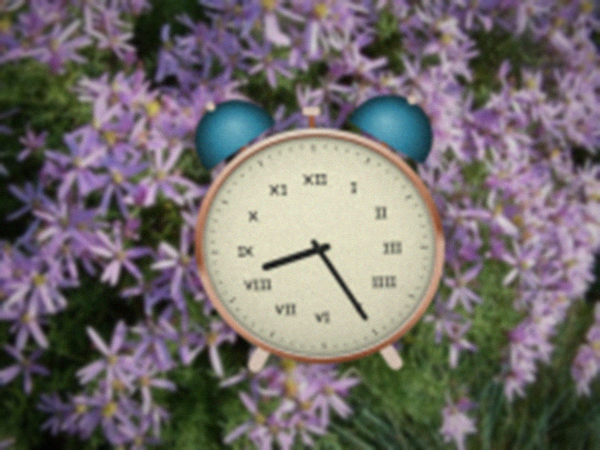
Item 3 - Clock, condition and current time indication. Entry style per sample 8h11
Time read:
8h25
